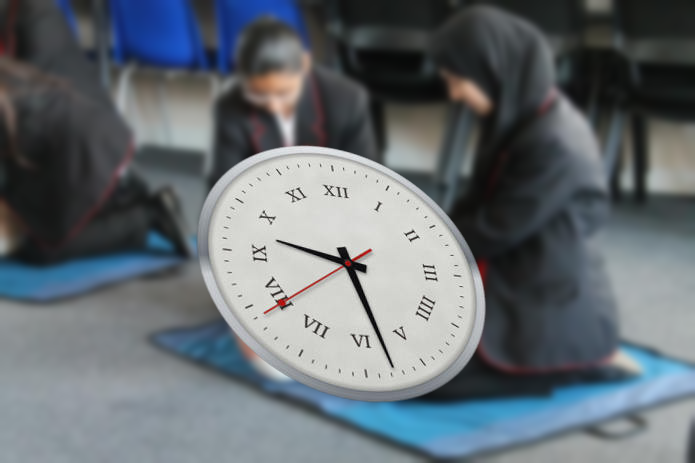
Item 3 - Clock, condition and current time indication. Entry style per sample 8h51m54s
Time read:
9h27m39s
